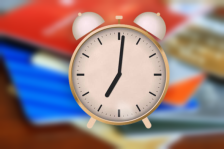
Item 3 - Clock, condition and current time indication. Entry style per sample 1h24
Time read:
7h01
